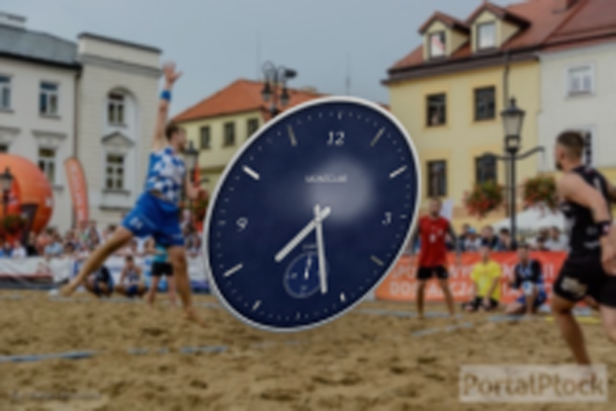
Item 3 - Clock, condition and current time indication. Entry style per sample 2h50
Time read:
7h27
